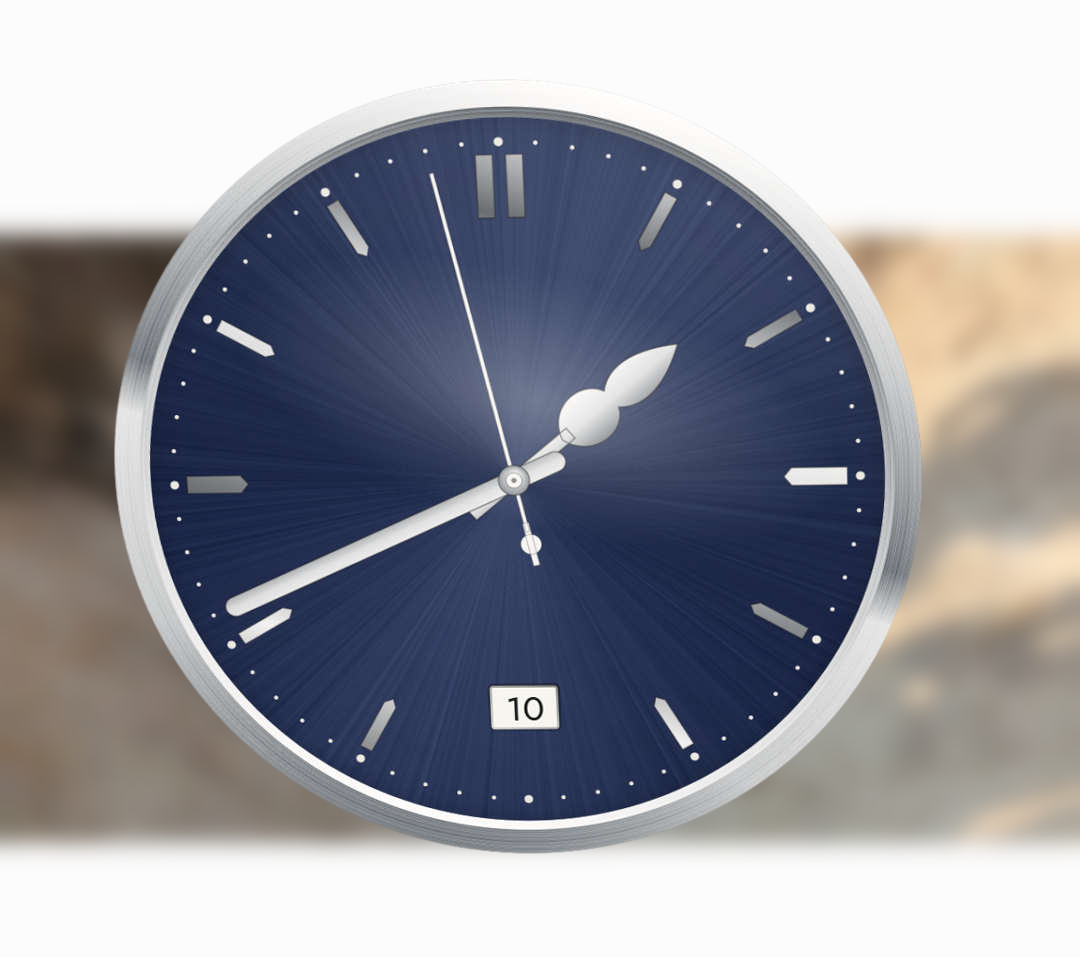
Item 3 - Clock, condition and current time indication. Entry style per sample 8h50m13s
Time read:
1h40m58s
